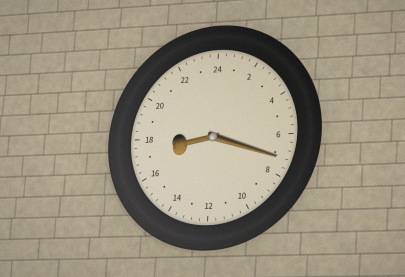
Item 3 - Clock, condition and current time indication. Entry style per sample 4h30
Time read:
17h18
